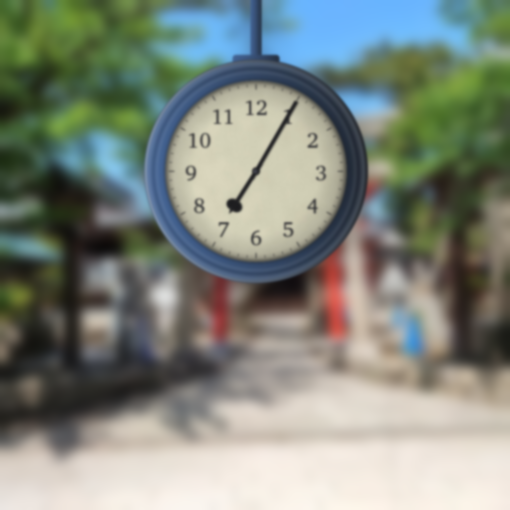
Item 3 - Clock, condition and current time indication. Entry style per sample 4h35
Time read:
7h05
